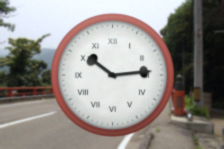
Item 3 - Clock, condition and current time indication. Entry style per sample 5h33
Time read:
10h14
